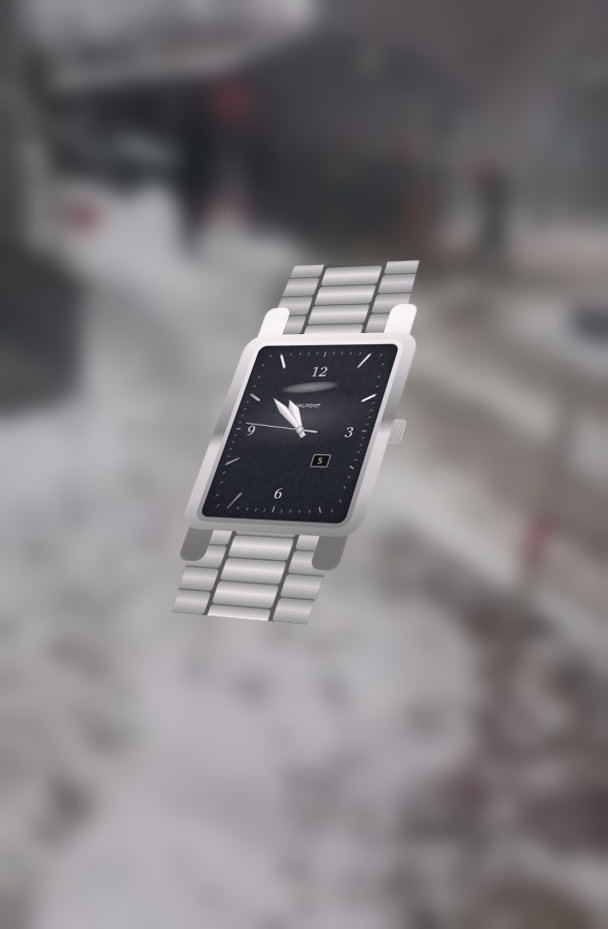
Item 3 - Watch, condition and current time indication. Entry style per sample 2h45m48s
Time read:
10h51m46s
